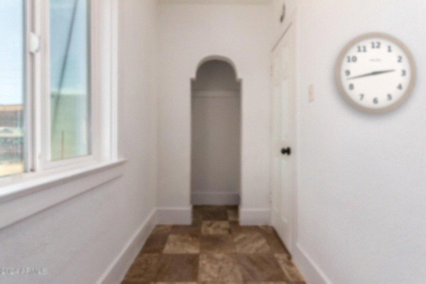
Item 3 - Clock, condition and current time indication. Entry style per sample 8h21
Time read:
2h43
